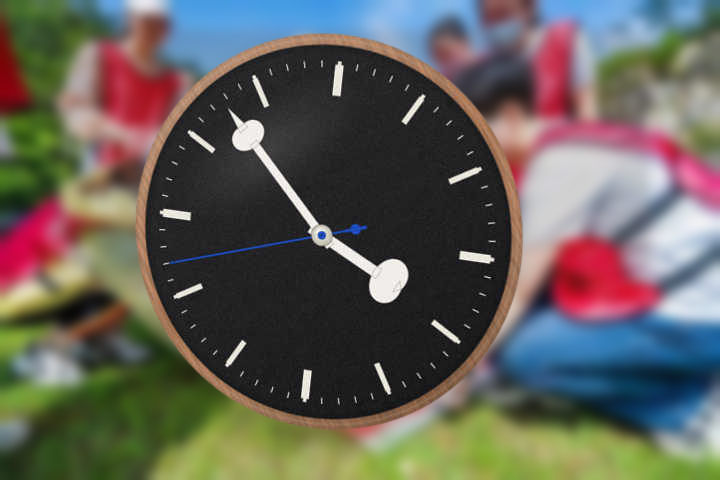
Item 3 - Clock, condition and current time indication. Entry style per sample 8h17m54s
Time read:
3h52m42s
